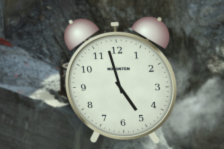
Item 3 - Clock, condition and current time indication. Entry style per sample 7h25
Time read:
4h58
